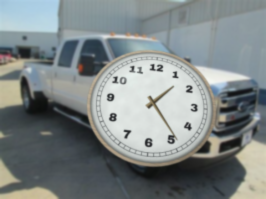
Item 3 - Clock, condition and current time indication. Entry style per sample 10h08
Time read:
1h24
